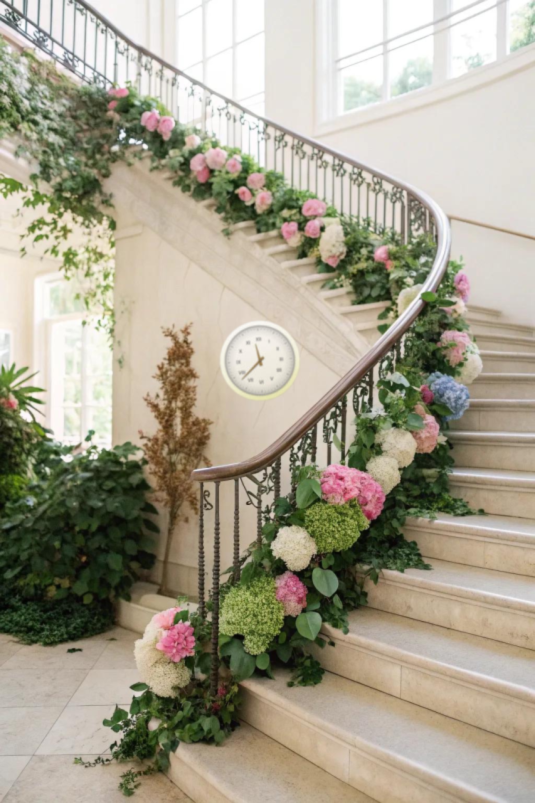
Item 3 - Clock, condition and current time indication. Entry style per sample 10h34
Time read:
11h38
